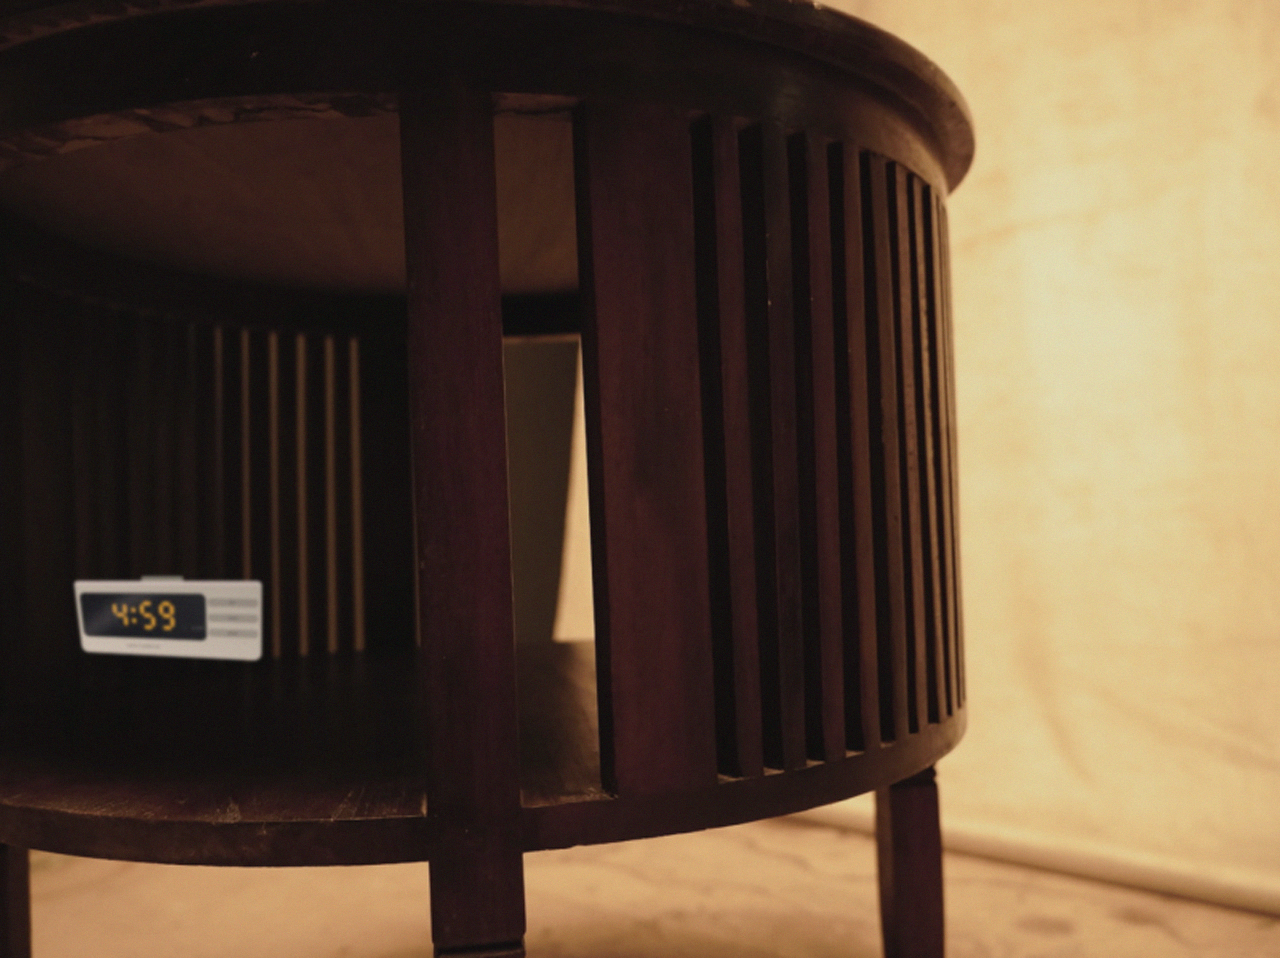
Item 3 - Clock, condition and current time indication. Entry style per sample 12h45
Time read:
4h59
